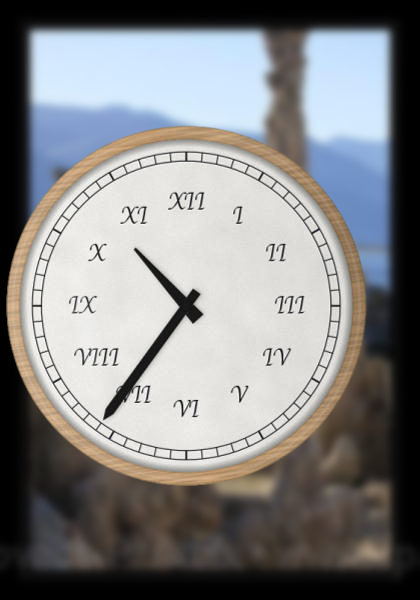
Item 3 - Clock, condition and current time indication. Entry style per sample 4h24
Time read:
10h36
